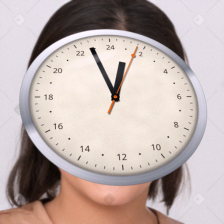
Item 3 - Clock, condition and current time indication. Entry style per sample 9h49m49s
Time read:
0h57m04s
